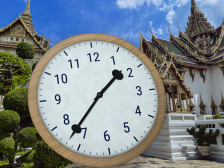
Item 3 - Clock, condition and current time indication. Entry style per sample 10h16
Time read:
1h37
